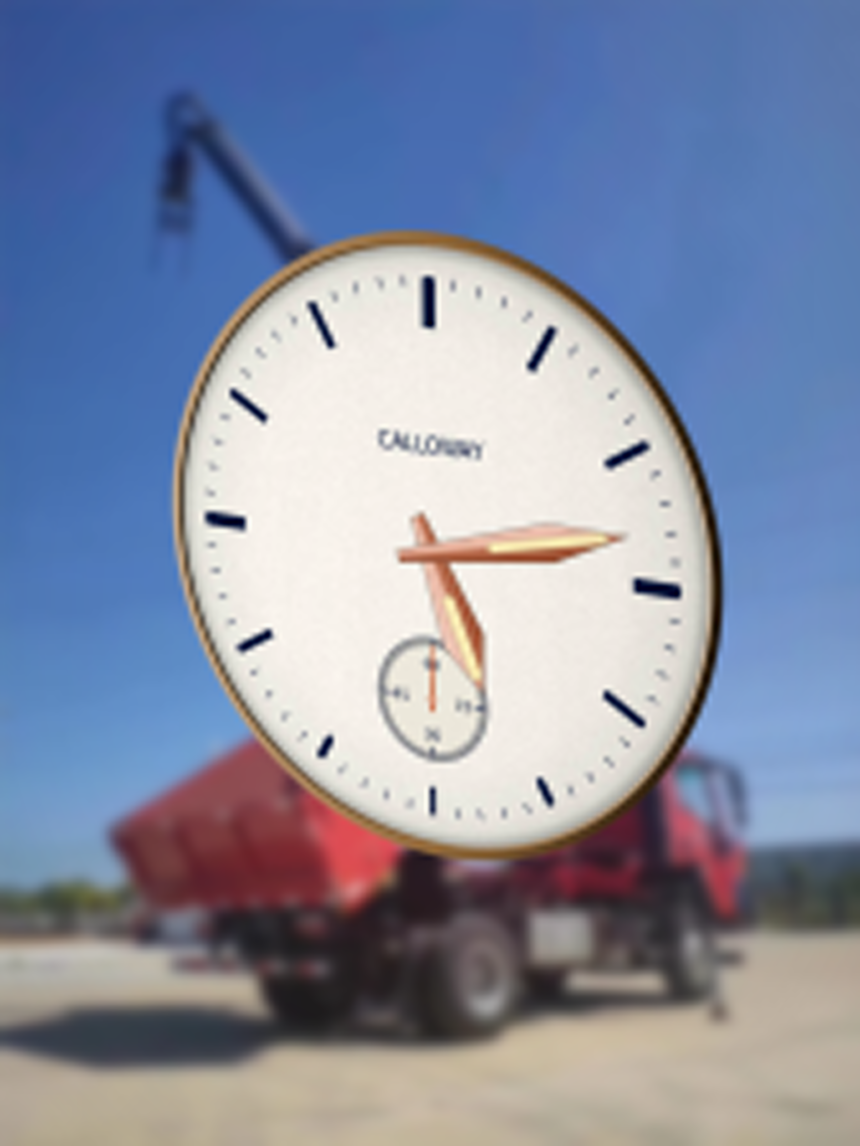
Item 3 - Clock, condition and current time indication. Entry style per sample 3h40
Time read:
5h13
